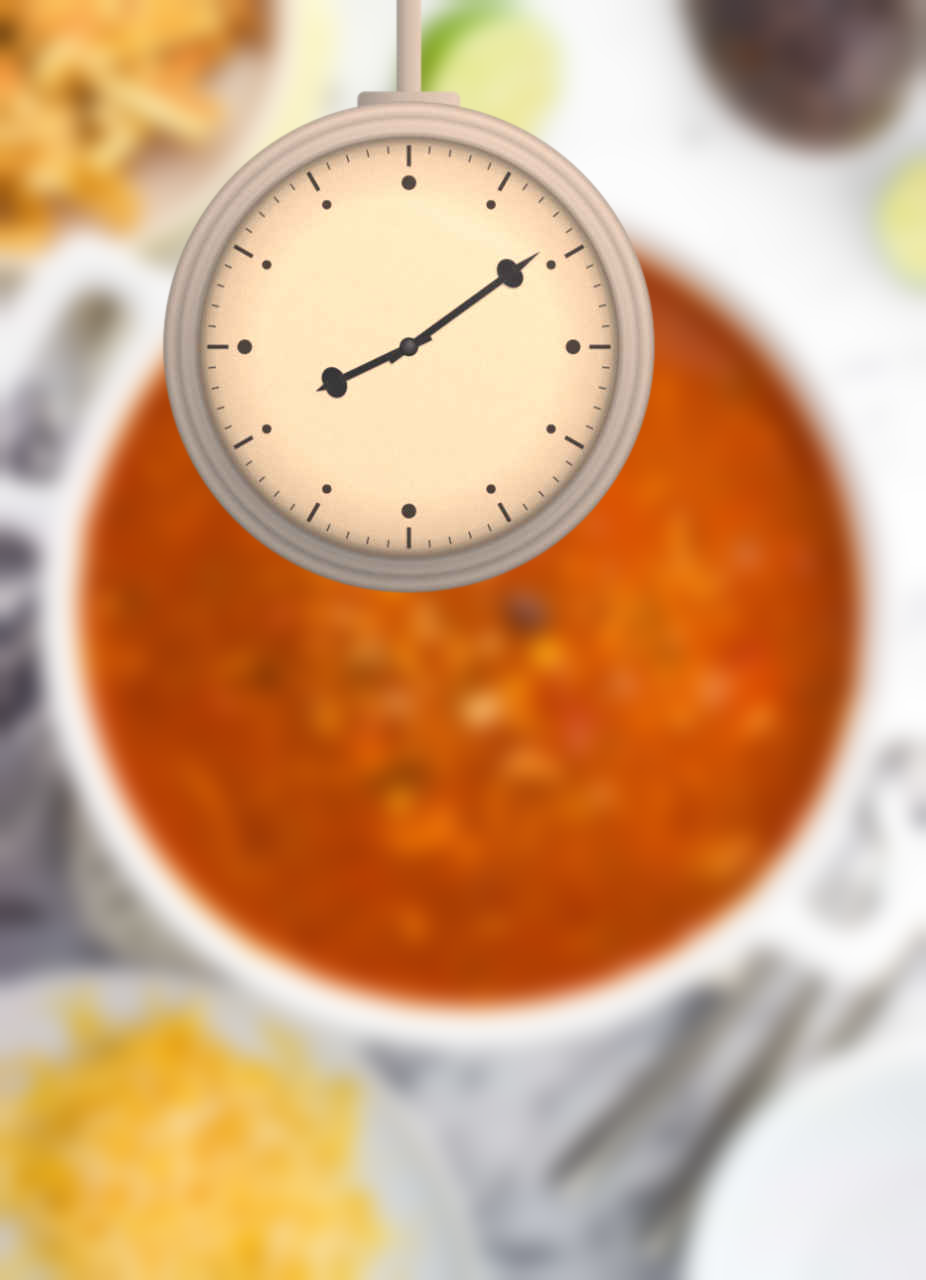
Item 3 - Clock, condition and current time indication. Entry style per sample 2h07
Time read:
8h09
